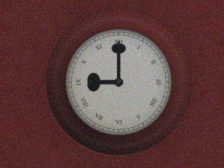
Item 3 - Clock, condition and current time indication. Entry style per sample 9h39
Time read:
9h00
